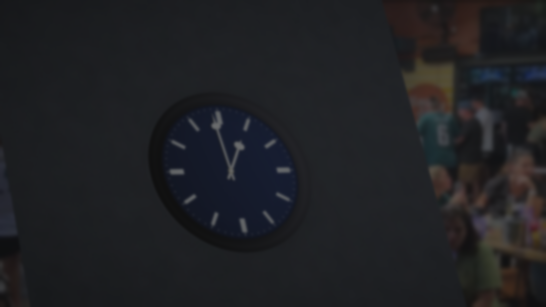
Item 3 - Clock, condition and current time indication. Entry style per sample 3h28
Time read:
12h59
